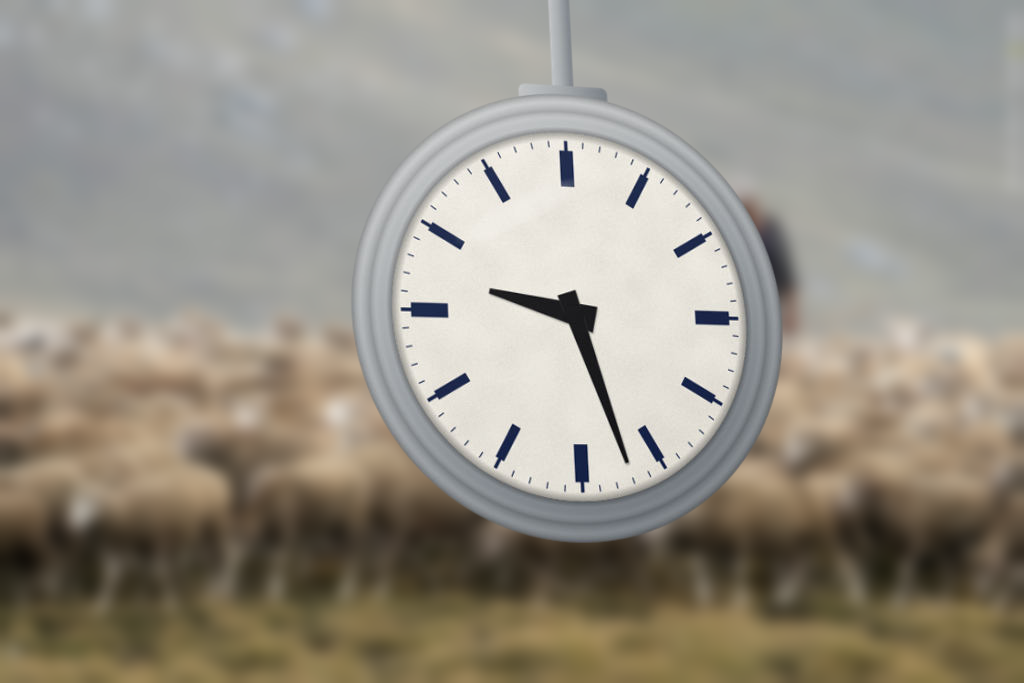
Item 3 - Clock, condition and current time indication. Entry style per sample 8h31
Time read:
9h27
